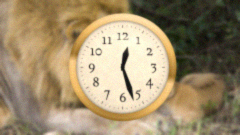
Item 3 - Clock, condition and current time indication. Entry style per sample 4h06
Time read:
12h27
